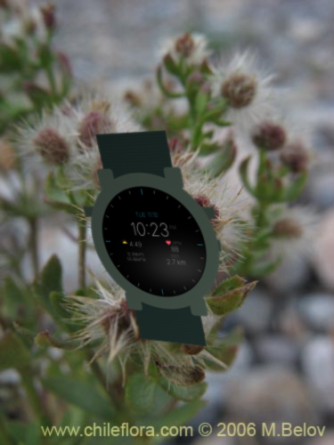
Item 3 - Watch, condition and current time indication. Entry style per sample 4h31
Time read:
10h23
